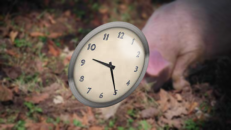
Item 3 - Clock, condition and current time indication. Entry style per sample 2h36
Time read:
9h25
